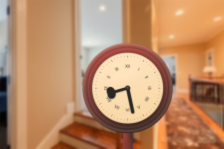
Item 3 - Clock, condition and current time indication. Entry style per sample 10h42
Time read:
8h28
